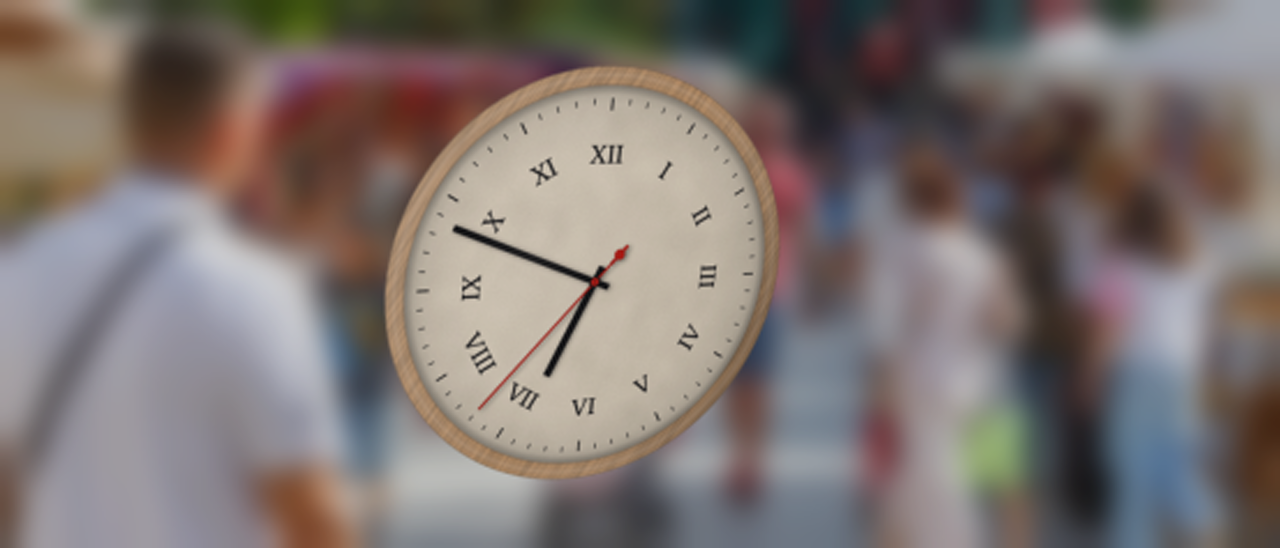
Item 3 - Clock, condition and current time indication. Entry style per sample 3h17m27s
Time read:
6h48m37s
